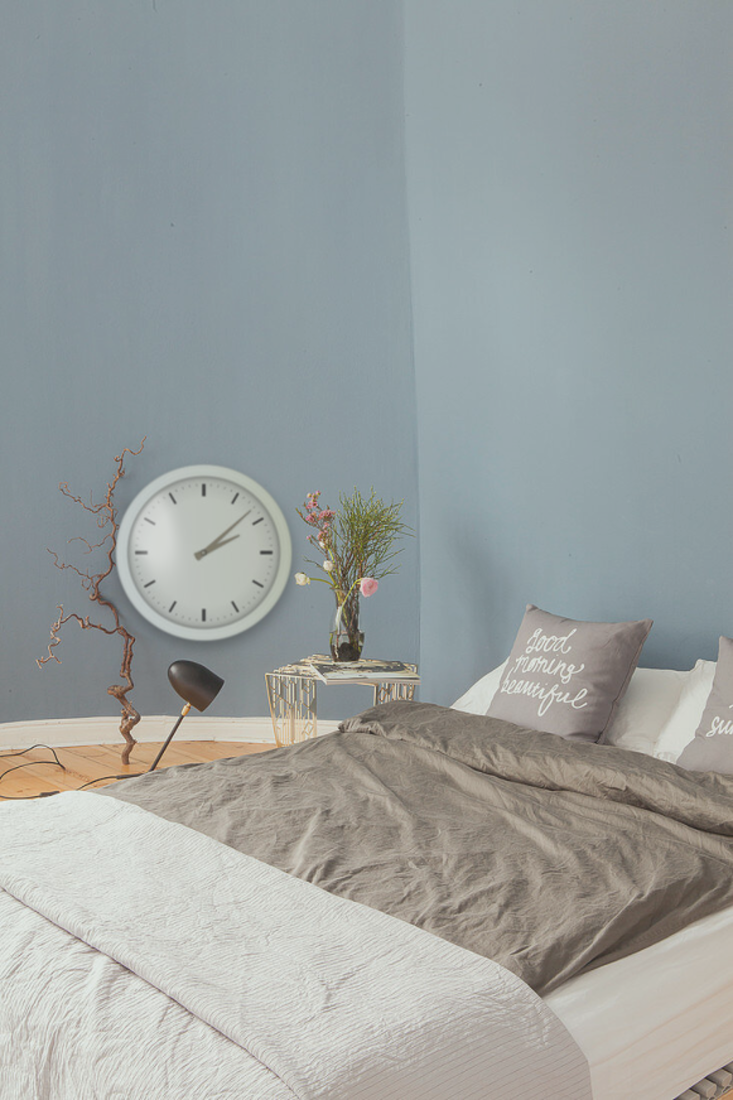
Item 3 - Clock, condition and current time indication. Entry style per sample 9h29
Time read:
2h08
